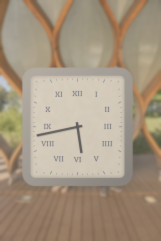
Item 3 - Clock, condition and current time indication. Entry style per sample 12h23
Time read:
5h43
